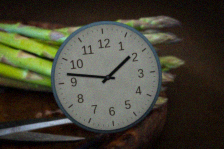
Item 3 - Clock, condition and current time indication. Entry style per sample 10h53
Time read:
1h47
